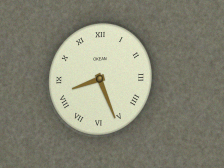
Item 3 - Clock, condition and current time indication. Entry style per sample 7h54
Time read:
8h26
